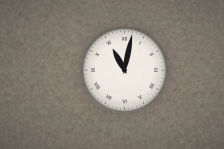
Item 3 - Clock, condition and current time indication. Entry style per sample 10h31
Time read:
11h02
